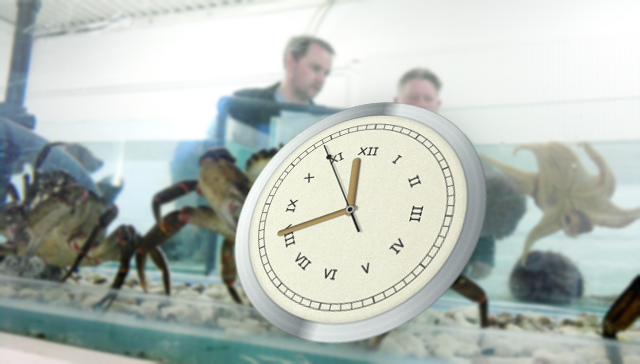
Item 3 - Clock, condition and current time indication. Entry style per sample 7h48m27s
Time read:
11h40m54s
